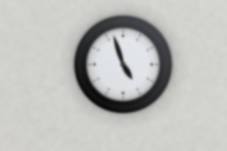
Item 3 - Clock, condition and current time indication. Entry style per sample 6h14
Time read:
4h57
